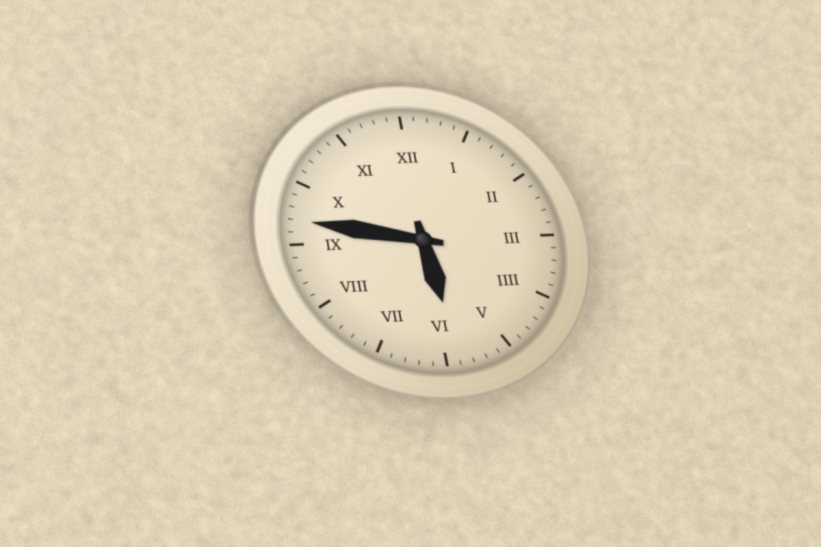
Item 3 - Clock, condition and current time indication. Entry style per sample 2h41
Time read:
5h47
